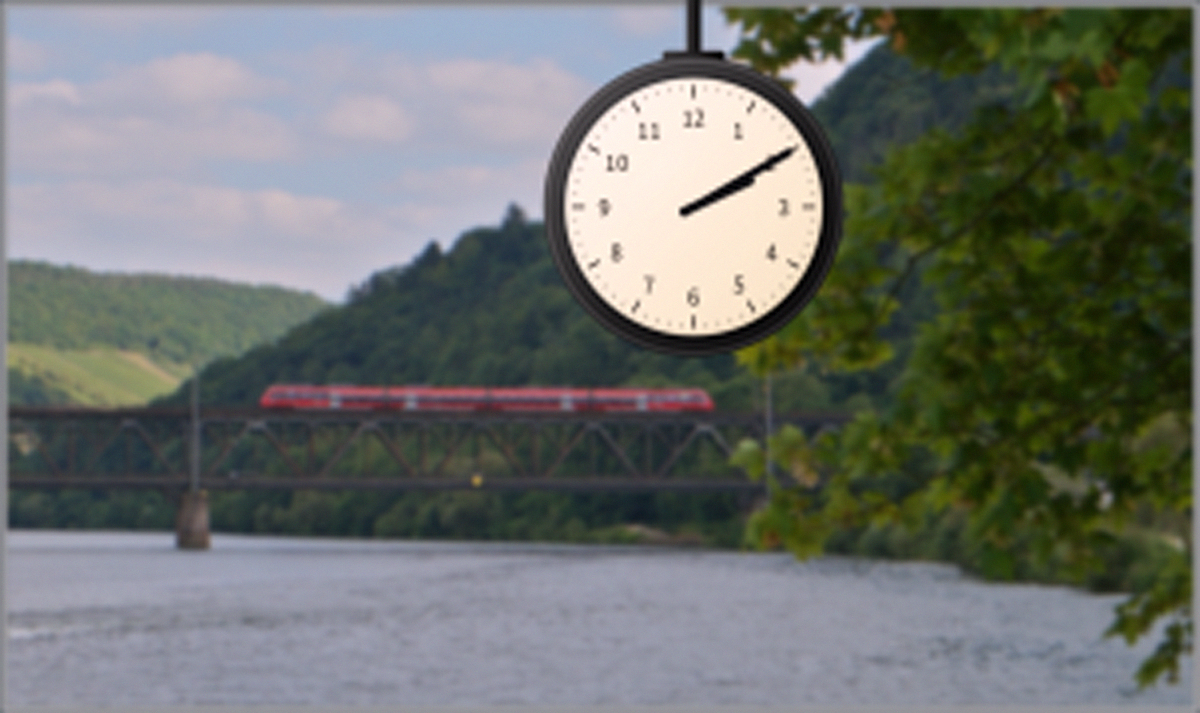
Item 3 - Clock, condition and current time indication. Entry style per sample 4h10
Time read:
2h10
